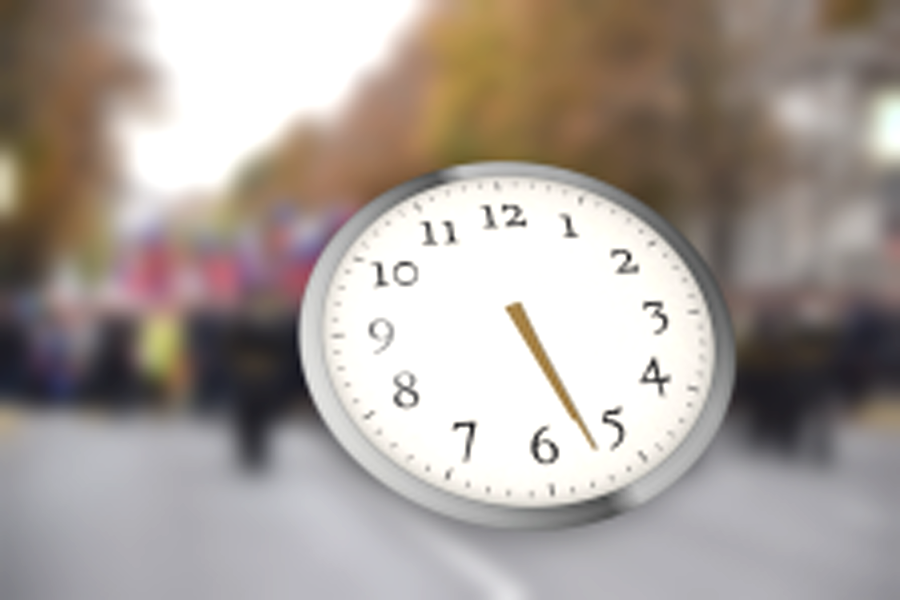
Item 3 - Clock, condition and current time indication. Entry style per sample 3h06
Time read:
5h27
